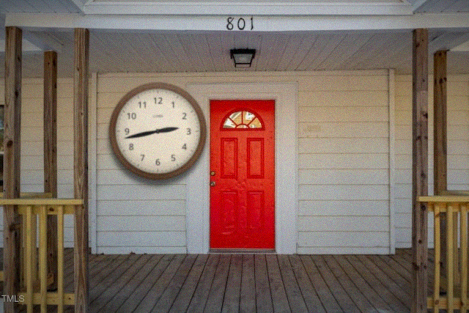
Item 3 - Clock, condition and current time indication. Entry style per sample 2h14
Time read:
2h43
